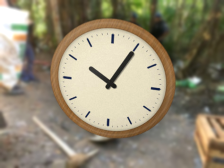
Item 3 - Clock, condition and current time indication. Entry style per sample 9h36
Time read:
10h05
